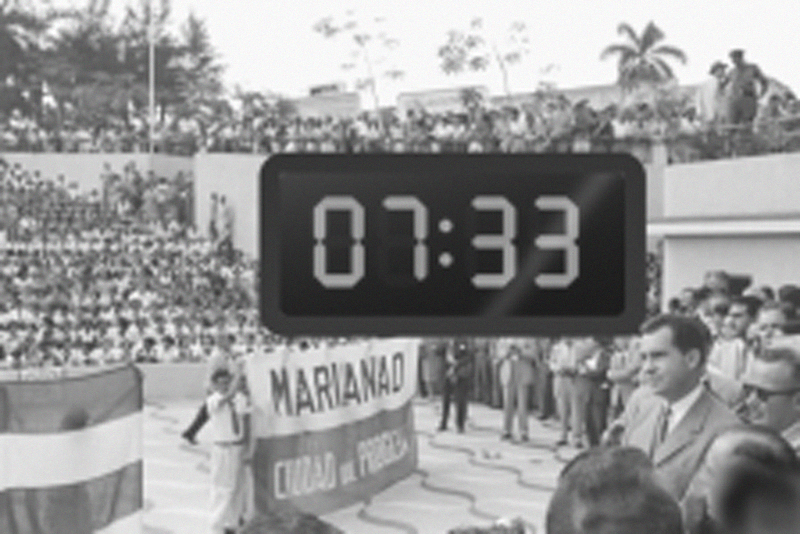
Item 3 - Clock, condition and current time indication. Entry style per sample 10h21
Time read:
7h33
